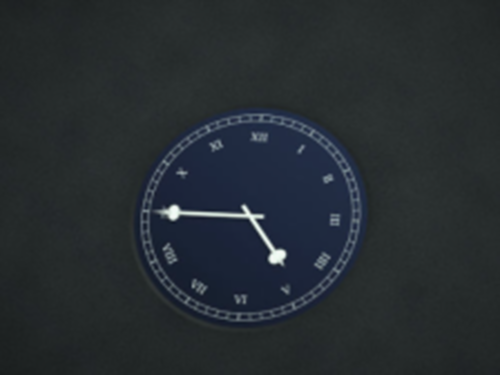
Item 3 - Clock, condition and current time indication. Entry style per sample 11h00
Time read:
4h45
